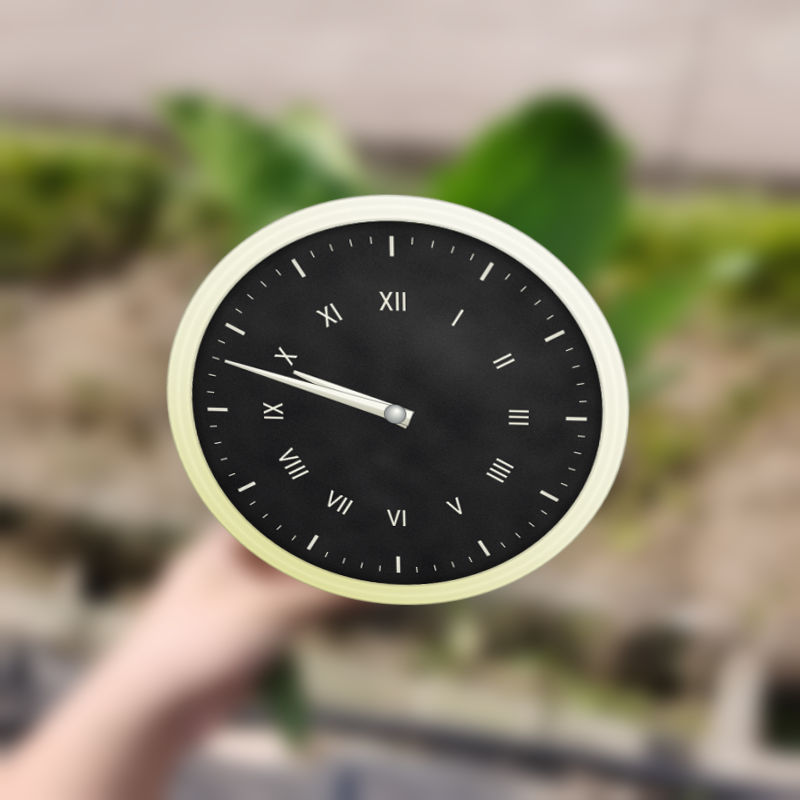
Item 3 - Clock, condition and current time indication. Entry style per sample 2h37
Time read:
9h48
